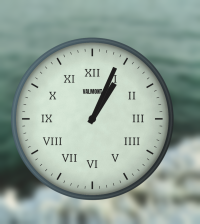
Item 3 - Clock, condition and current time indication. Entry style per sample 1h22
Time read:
1h04
